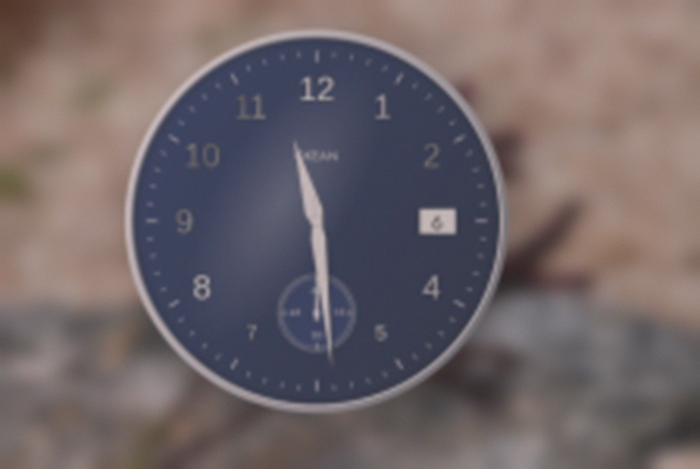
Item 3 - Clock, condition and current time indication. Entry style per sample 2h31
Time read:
11h29
